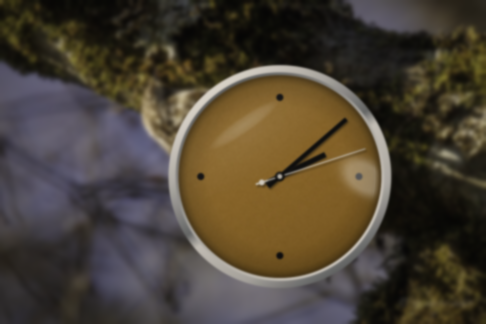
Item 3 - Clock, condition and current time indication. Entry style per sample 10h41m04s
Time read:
2h08m12s
